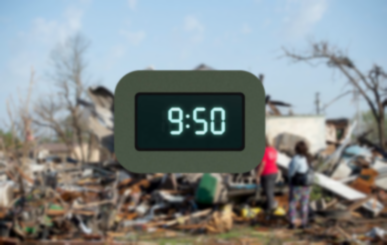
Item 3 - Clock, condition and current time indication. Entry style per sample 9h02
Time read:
9h50
